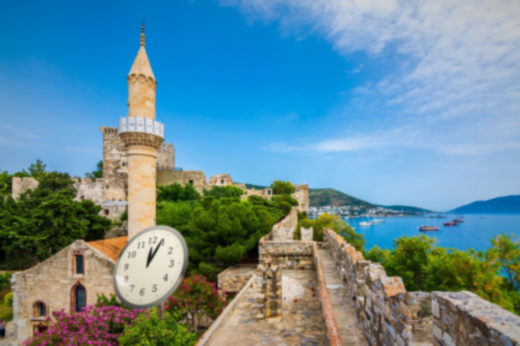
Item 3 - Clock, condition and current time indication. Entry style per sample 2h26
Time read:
12h04
